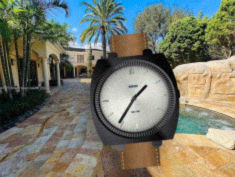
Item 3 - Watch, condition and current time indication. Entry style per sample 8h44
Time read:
1h36
